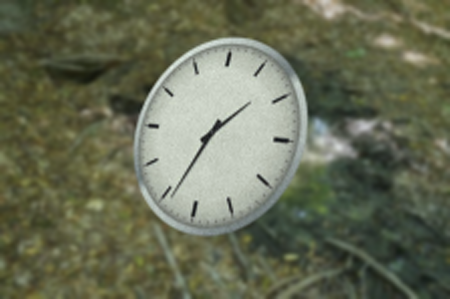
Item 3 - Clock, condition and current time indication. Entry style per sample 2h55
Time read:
1h34
